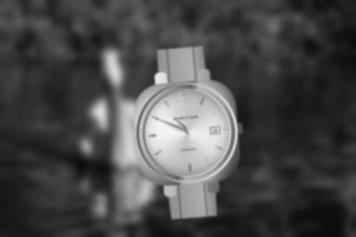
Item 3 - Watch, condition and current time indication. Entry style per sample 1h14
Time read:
10h50
